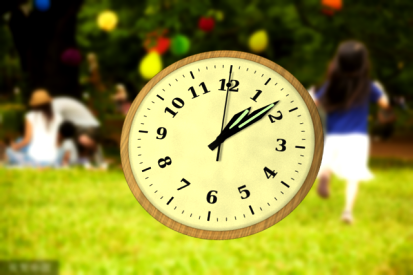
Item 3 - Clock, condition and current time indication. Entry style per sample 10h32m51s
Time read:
1h08m00s
